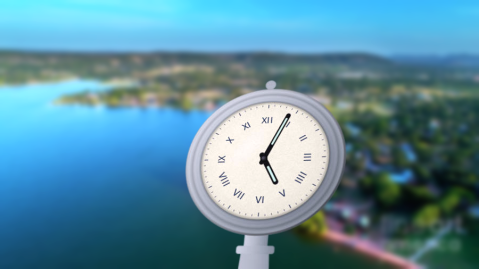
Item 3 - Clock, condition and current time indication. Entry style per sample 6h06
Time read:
5h04
